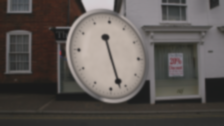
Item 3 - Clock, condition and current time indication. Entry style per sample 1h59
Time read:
11h27
